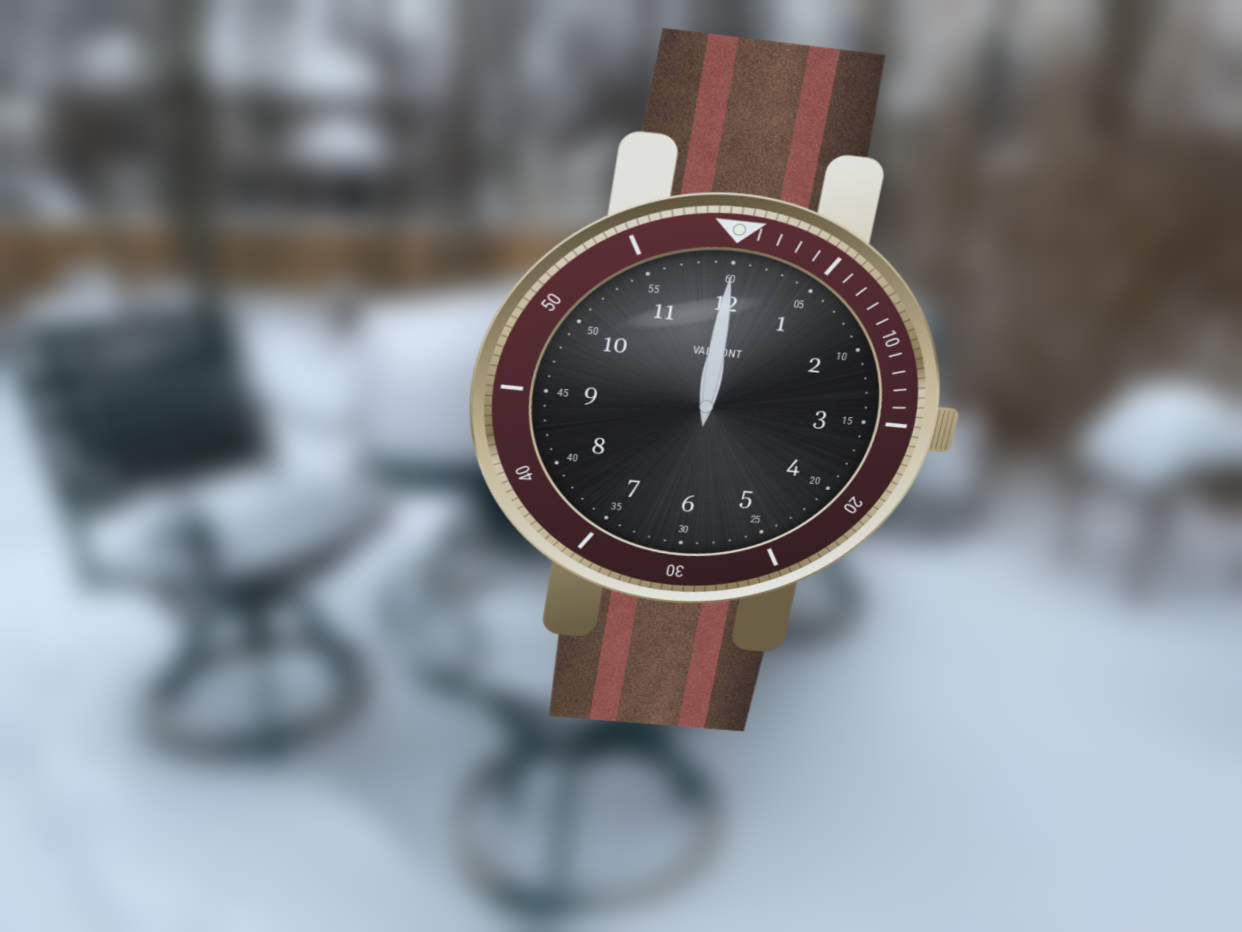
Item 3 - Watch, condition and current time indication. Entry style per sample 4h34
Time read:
12h00
